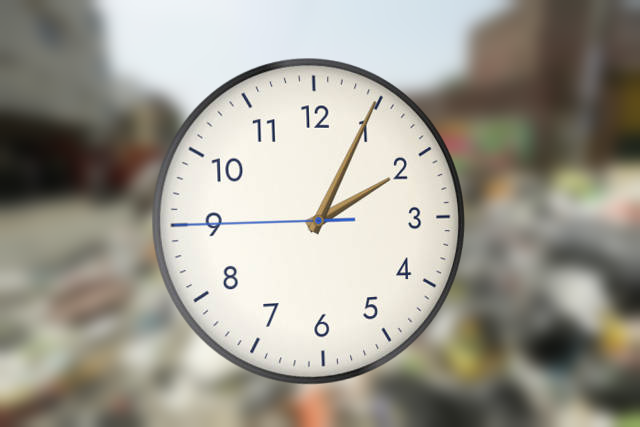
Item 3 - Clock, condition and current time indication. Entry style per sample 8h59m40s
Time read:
2h04m45s
